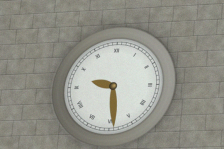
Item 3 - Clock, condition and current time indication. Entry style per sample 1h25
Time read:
9h29
